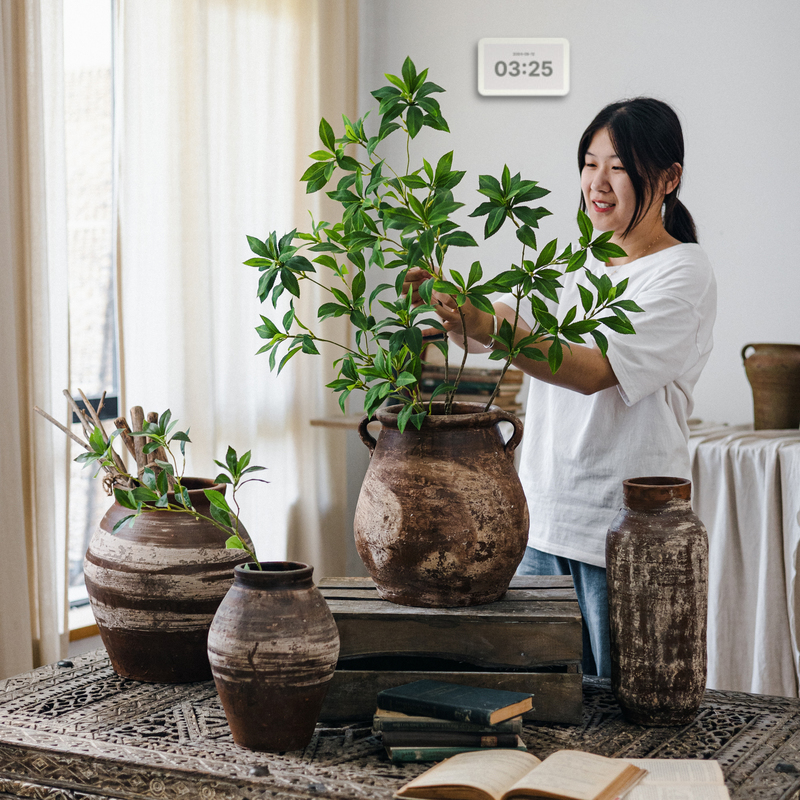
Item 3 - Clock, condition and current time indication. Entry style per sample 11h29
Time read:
3h25
